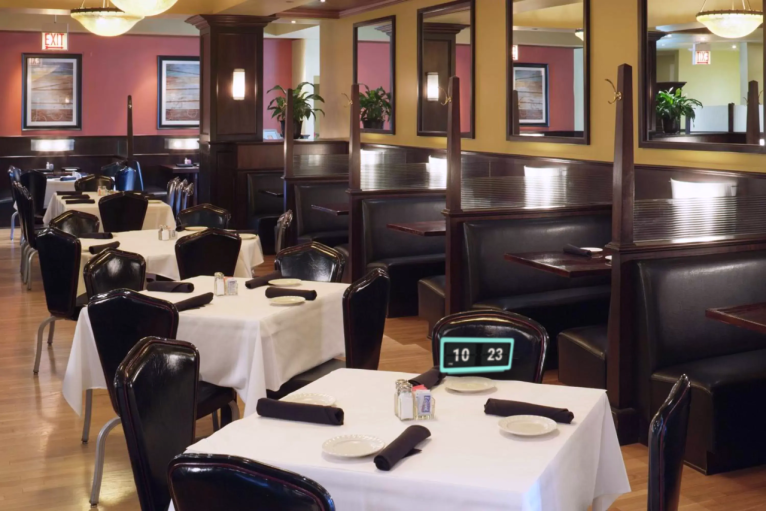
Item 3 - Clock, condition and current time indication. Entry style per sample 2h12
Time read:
10h23
